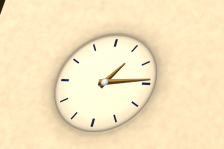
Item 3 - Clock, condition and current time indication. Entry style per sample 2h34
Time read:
1h14
